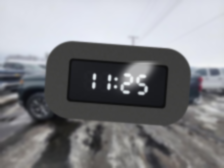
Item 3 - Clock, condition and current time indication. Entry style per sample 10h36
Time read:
11h25
